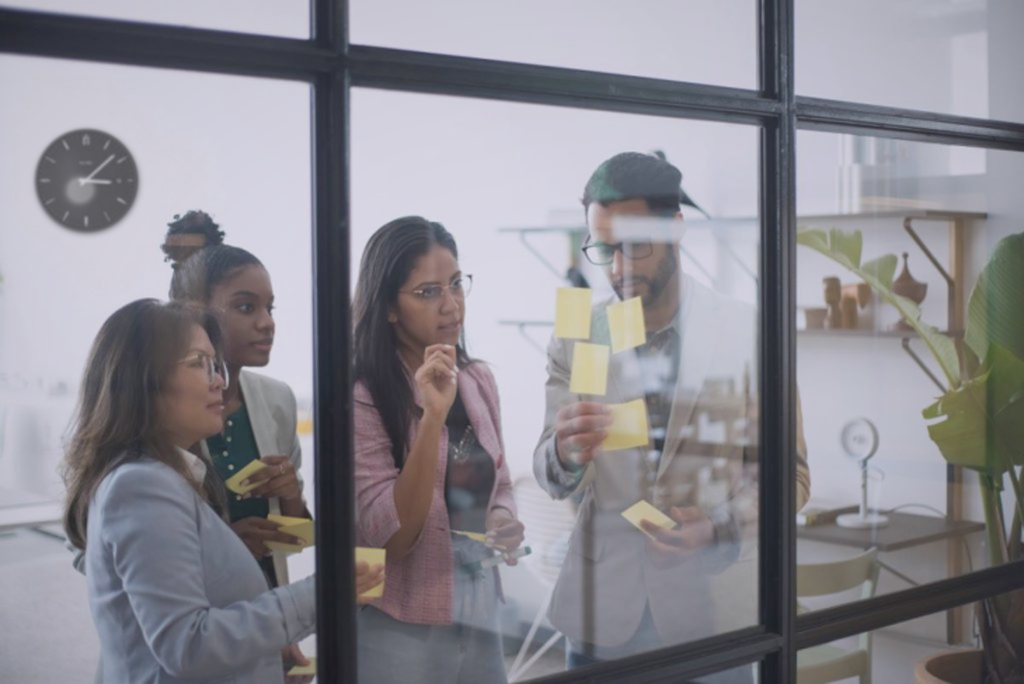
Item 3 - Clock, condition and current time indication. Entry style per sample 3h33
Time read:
3h08
